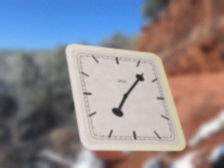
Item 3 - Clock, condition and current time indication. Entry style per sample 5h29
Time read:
7h07
